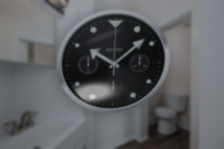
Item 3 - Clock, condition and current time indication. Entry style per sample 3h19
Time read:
10h08
